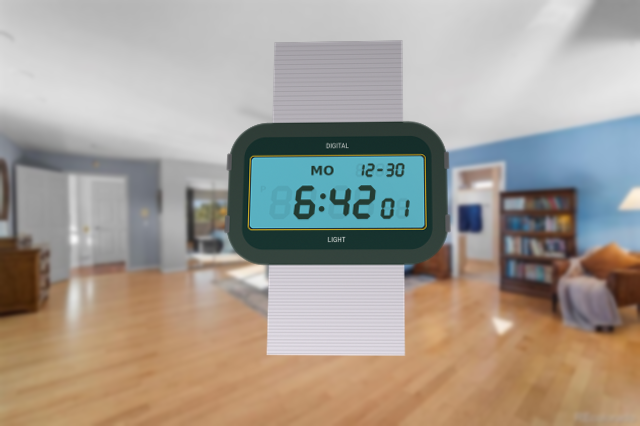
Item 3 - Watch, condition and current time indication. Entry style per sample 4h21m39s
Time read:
6h42m01s
